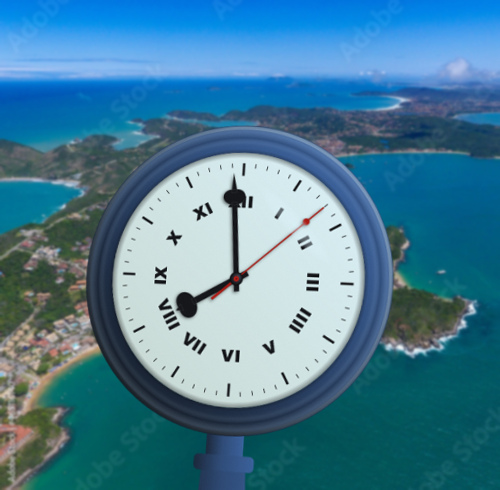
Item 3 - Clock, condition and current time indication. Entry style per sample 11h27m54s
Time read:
7h59m08s
